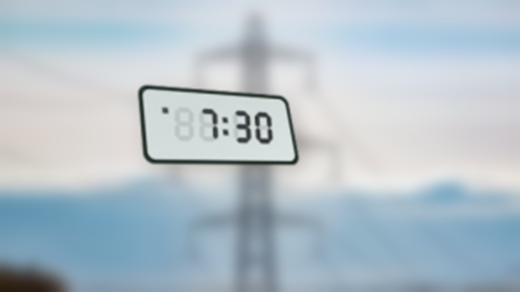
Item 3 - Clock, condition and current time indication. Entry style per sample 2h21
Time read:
7h30
